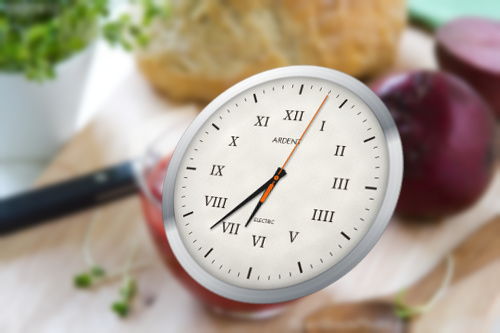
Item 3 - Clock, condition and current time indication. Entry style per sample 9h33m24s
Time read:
6h37m03s
